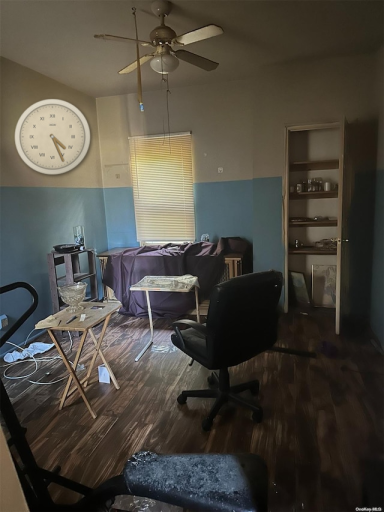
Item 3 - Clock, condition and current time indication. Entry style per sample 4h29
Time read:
4h26
